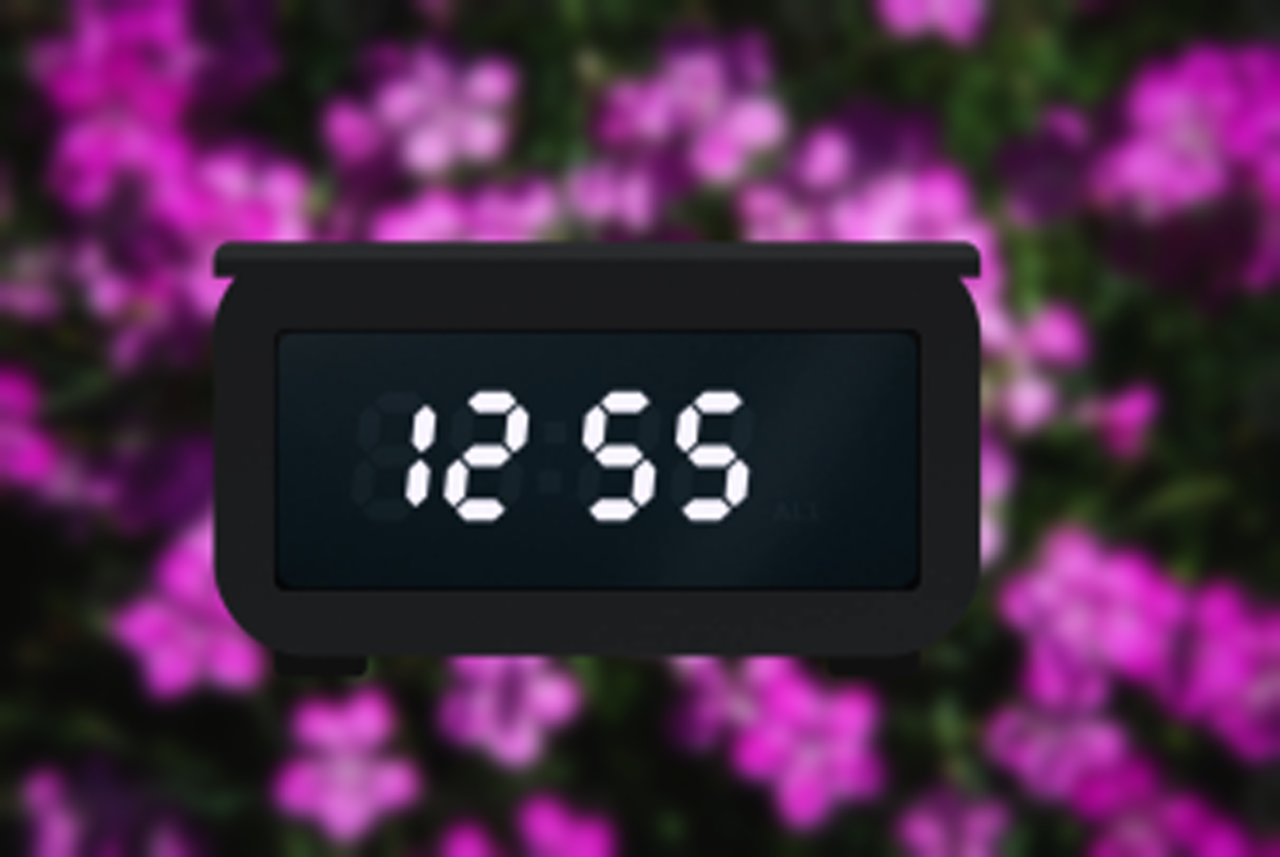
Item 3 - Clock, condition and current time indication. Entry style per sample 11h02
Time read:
12h55
